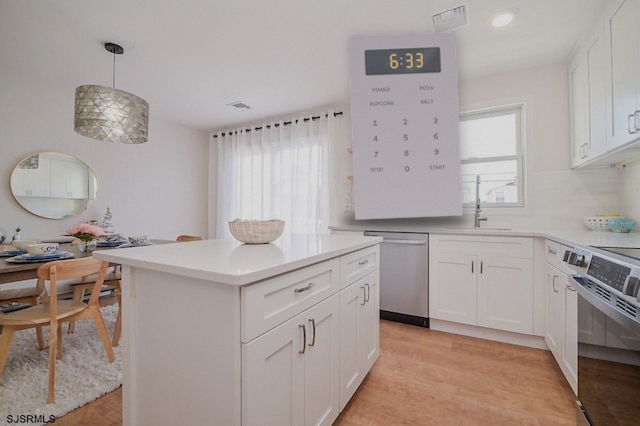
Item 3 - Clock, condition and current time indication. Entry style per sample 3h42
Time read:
6h33
